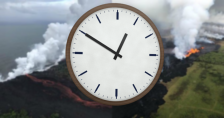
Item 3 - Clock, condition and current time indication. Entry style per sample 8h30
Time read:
12h50
